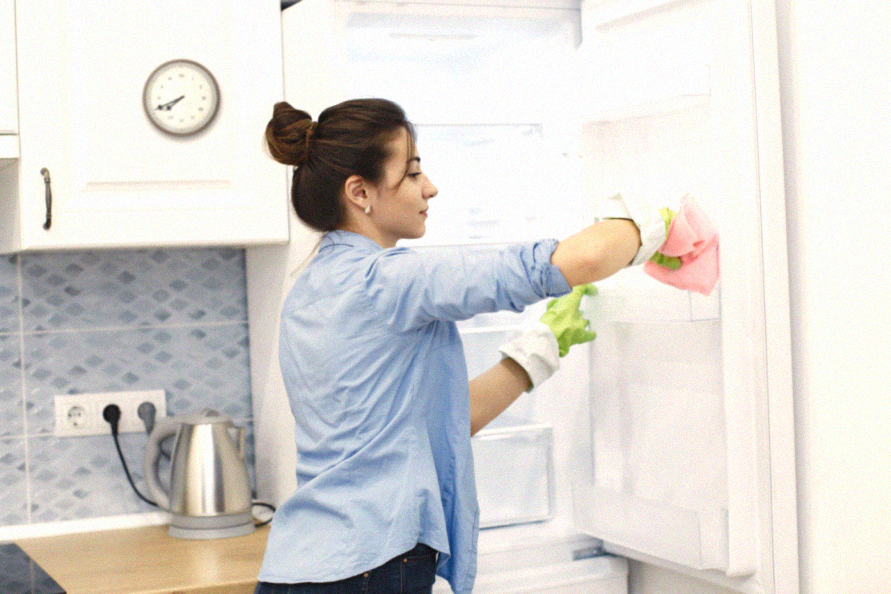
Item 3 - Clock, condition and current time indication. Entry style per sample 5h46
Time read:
7h41
